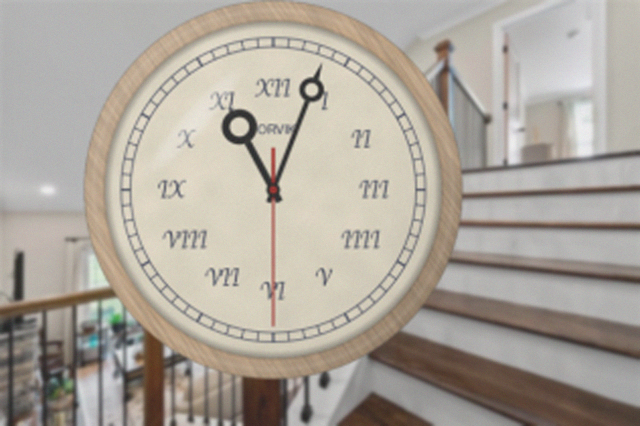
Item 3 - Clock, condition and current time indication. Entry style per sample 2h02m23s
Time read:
11h03m30s
